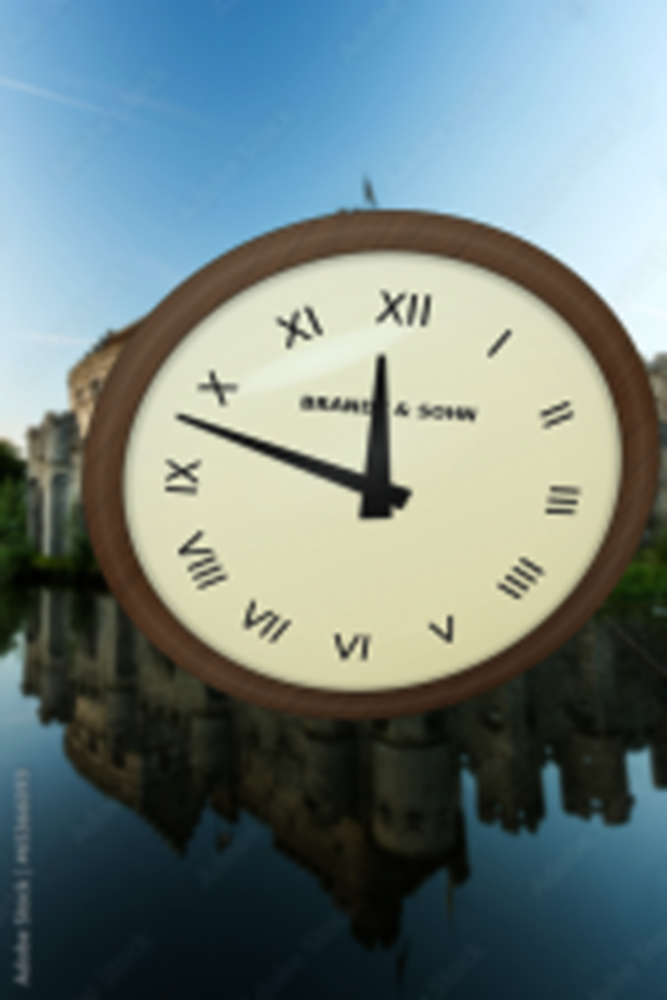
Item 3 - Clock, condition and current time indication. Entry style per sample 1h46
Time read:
11h48
